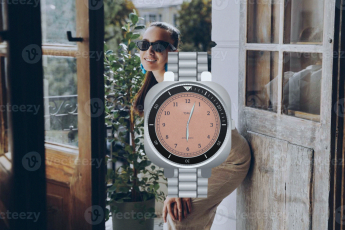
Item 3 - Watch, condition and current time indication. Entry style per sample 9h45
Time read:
6h03
